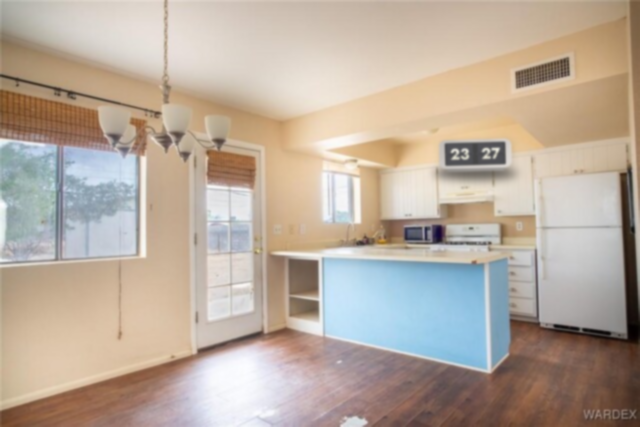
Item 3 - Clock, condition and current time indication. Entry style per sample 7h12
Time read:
23h27
